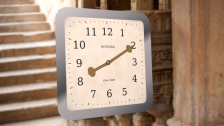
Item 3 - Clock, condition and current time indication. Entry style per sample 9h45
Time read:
8h10
